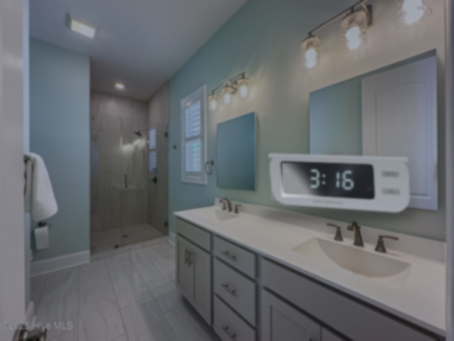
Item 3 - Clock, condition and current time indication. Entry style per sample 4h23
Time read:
3h16
